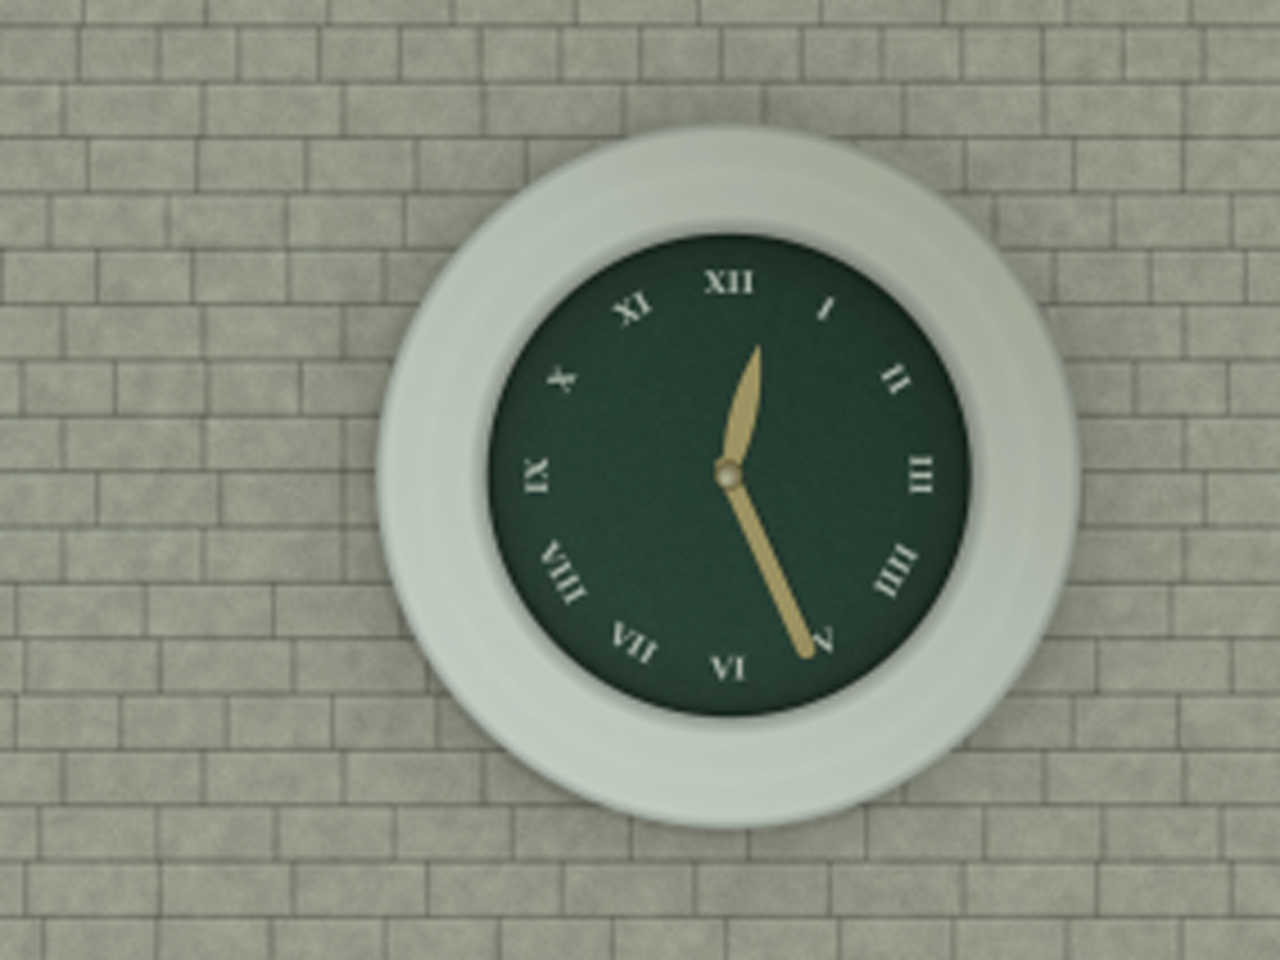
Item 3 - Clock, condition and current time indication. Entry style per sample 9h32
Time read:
12h26
